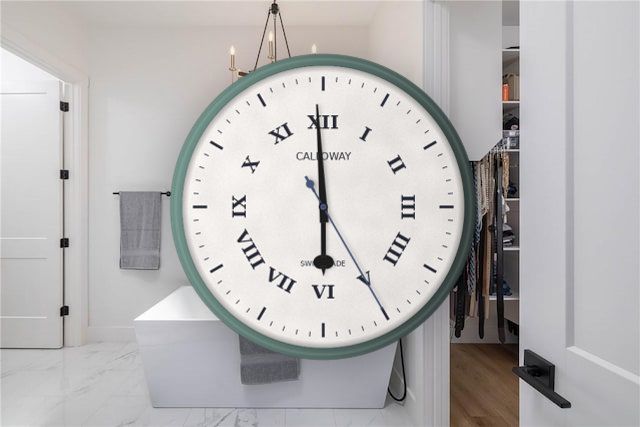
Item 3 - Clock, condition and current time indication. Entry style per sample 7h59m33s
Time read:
5h59m25s
